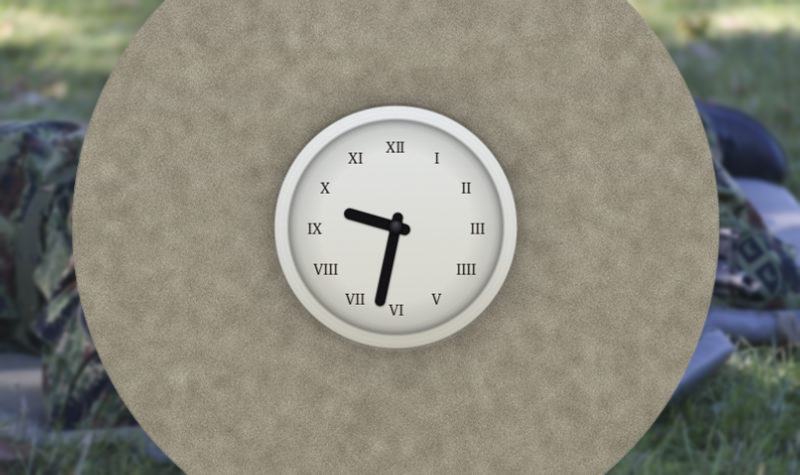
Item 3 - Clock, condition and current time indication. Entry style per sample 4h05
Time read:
9h32
